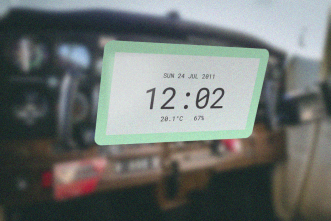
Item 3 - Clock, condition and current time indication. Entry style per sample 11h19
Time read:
12h02
